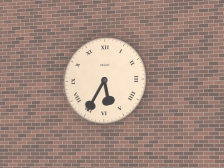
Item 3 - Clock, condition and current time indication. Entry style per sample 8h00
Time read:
5h35
